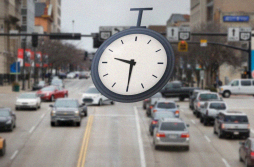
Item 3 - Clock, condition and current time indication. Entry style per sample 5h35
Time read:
9h30
